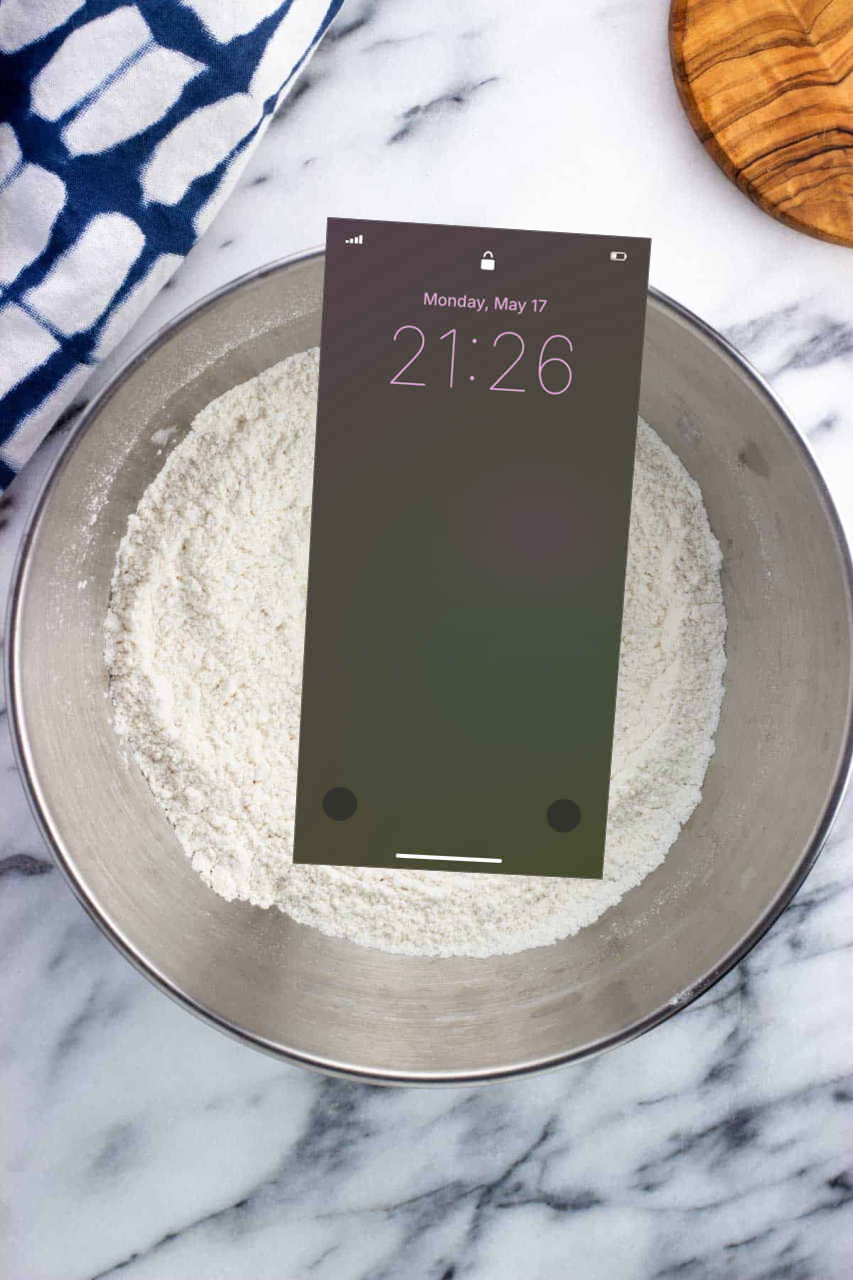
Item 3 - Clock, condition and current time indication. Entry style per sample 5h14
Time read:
21h26
